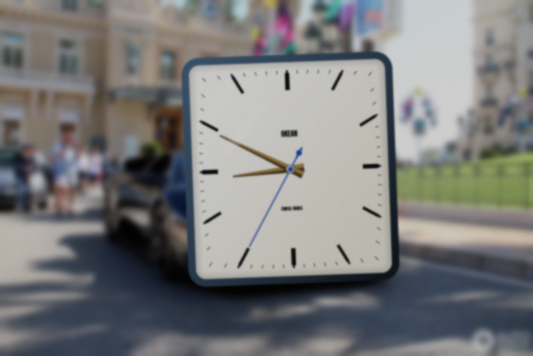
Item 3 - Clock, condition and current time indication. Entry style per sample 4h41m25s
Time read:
8h49m35s
